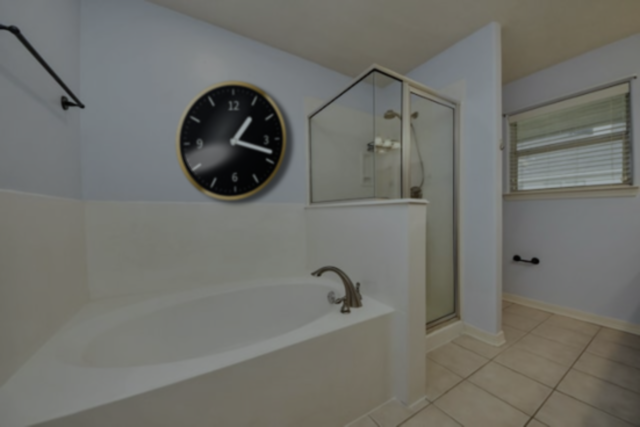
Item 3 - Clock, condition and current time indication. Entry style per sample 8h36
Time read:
1h18
